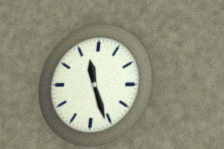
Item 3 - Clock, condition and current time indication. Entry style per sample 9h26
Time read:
11h26
